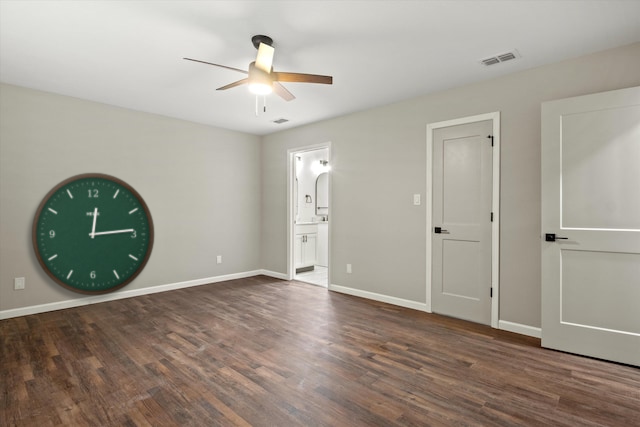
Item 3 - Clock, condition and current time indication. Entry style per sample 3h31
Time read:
12h14
